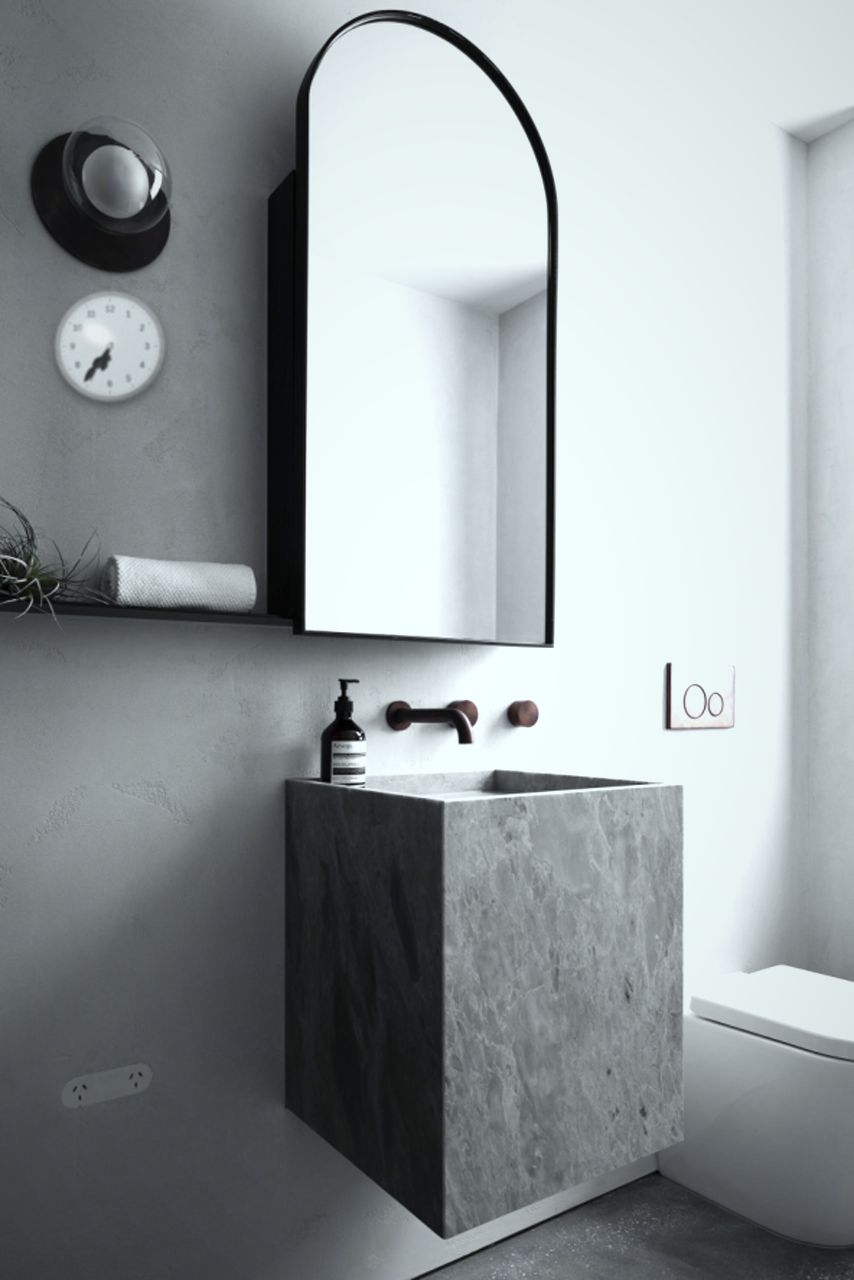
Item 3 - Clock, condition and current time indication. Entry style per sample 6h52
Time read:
6h36
